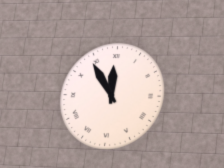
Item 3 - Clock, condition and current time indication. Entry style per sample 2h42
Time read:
11h54
